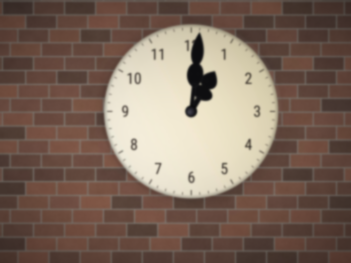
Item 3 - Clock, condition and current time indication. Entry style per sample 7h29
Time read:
1h01
